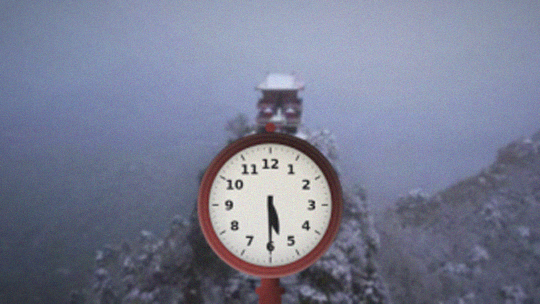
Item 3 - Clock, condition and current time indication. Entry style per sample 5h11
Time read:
5h30
